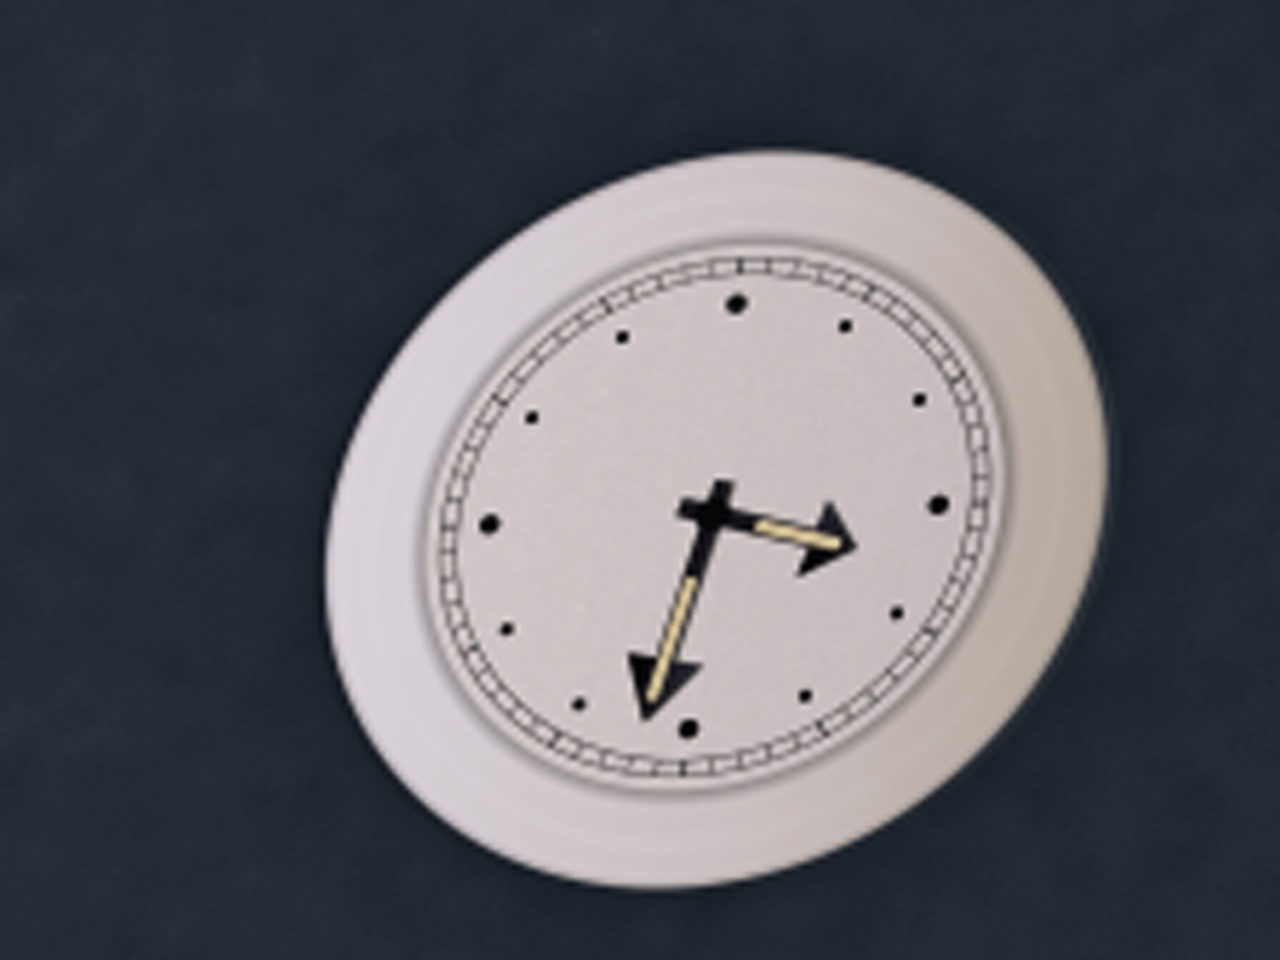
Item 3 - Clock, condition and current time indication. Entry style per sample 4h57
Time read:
3h32
